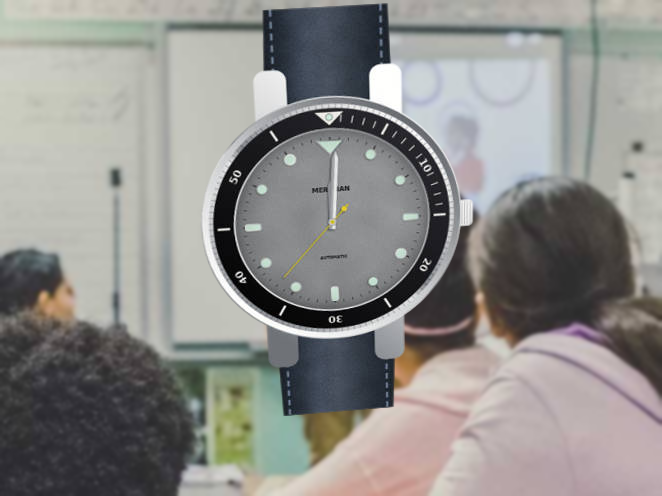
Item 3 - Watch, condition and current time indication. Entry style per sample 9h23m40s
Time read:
12h00m37s
